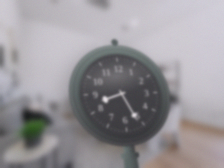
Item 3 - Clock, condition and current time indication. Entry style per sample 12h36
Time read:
8h26
